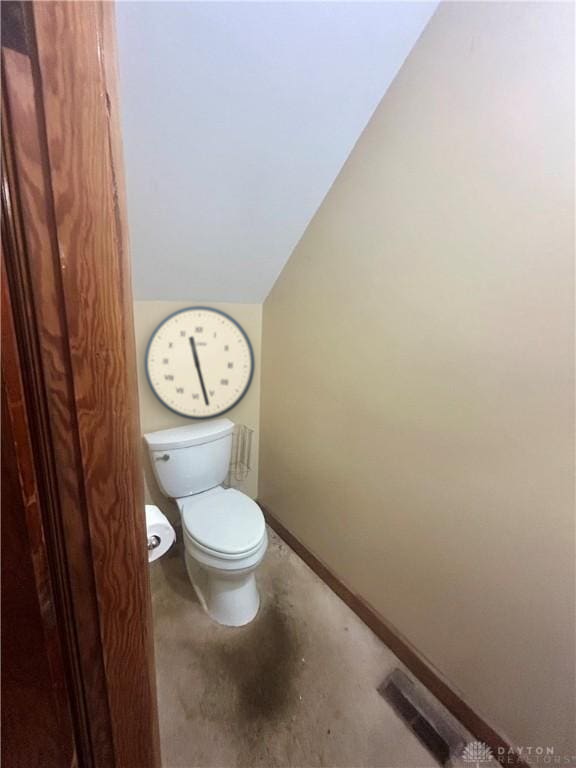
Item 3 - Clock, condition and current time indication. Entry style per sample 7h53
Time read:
11h27
